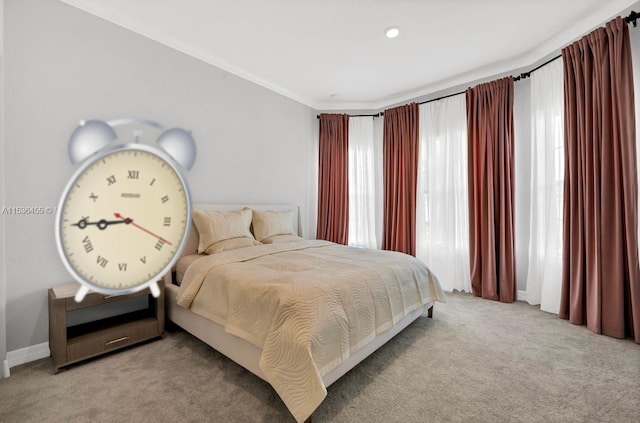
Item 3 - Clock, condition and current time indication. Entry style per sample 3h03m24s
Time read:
8h44m19s
